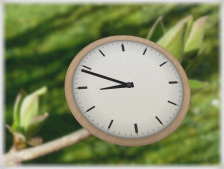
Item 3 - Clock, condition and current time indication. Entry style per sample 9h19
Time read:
8h49
